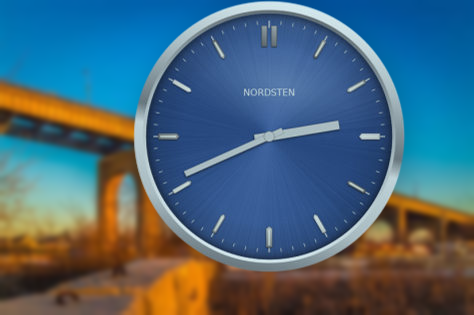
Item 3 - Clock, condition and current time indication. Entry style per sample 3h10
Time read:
2h41
